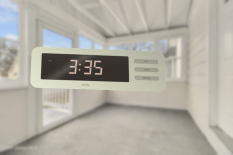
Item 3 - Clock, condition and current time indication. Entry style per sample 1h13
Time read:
3h35
